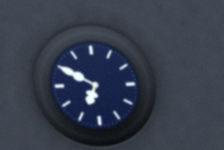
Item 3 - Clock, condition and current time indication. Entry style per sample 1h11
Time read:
6h50
